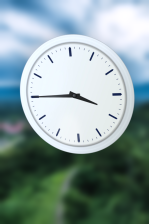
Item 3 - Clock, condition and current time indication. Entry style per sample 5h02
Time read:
3h45
